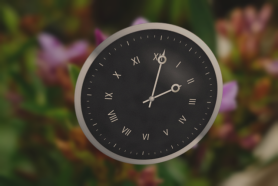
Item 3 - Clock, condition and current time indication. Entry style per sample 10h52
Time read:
2h01
